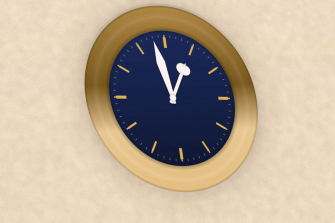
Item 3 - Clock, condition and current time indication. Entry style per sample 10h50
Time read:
12h58
